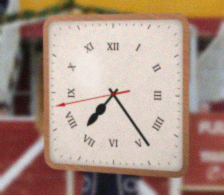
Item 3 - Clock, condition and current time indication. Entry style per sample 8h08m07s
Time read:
7h23m43s
